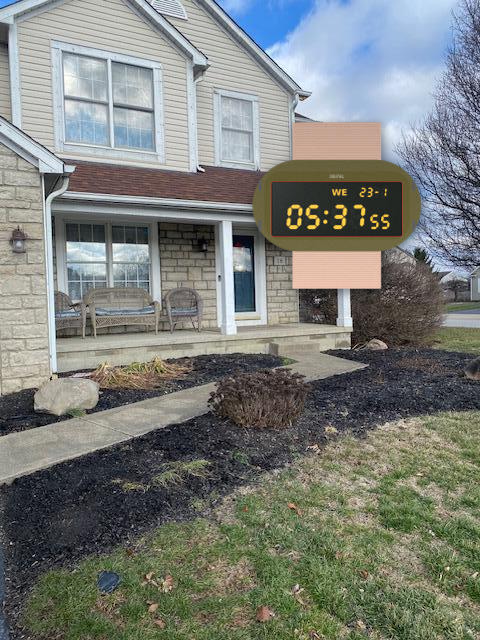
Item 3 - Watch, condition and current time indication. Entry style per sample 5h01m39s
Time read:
5h37m55s
